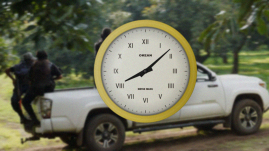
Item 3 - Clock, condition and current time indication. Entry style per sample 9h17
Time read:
8h08
